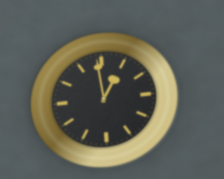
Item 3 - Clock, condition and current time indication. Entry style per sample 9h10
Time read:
12h59
